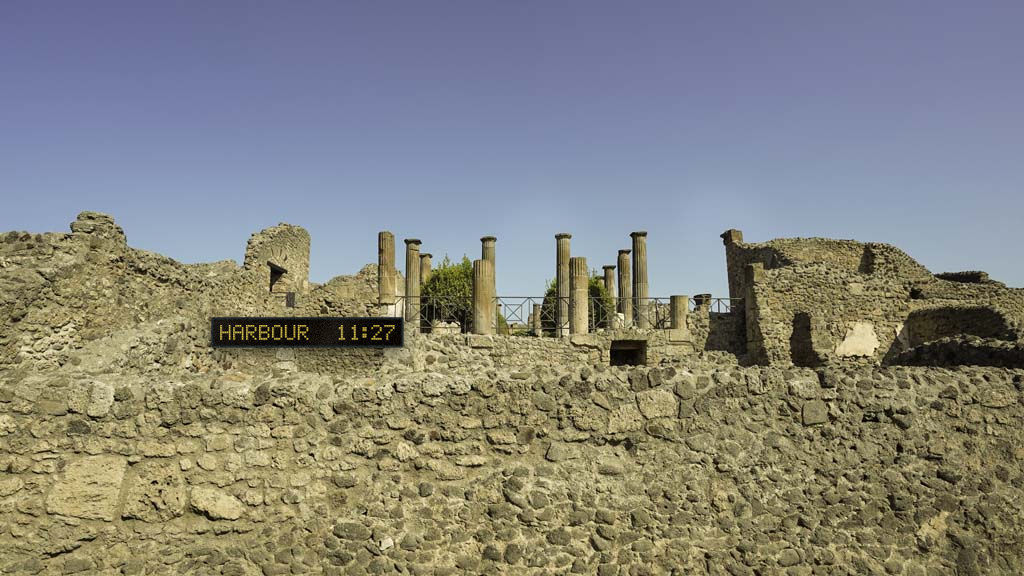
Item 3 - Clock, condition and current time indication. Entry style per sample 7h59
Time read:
11h27
